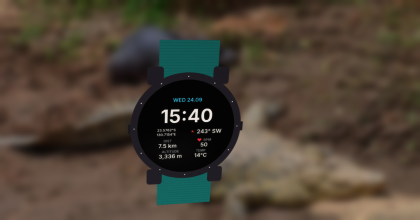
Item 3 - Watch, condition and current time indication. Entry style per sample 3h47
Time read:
15h40
